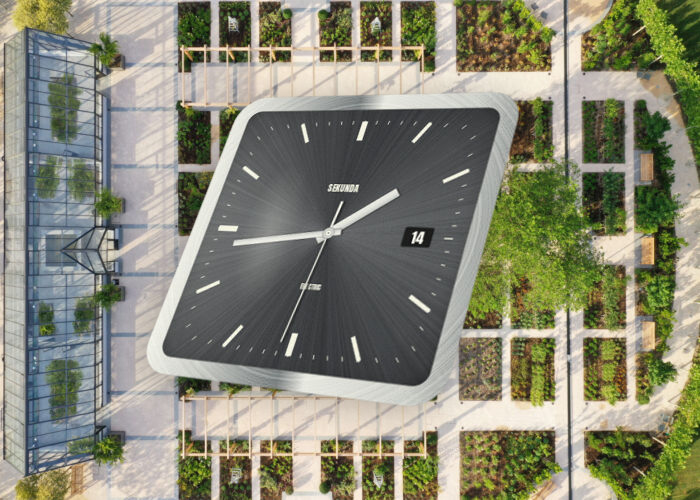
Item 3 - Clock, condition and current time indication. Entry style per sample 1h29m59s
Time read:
1h43m31s
